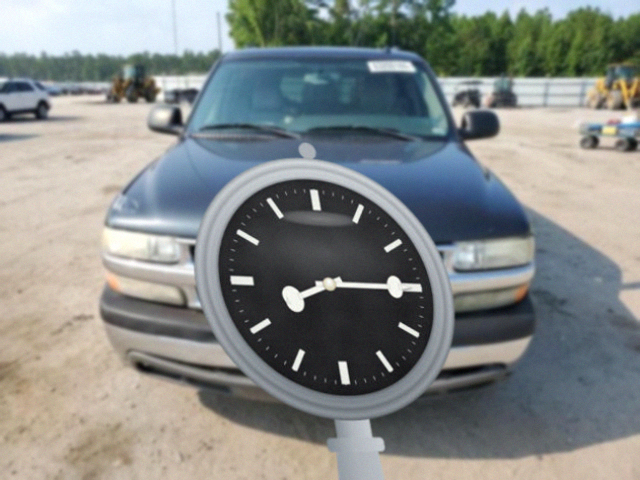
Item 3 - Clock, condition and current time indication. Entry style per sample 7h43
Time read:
8h15
